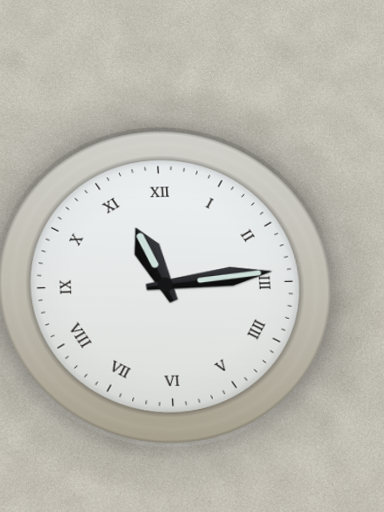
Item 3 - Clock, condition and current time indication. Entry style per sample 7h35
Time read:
11h14
